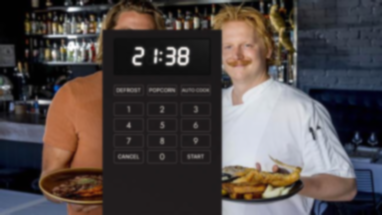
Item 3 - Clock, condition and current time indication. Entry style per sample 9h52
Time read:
21h38
